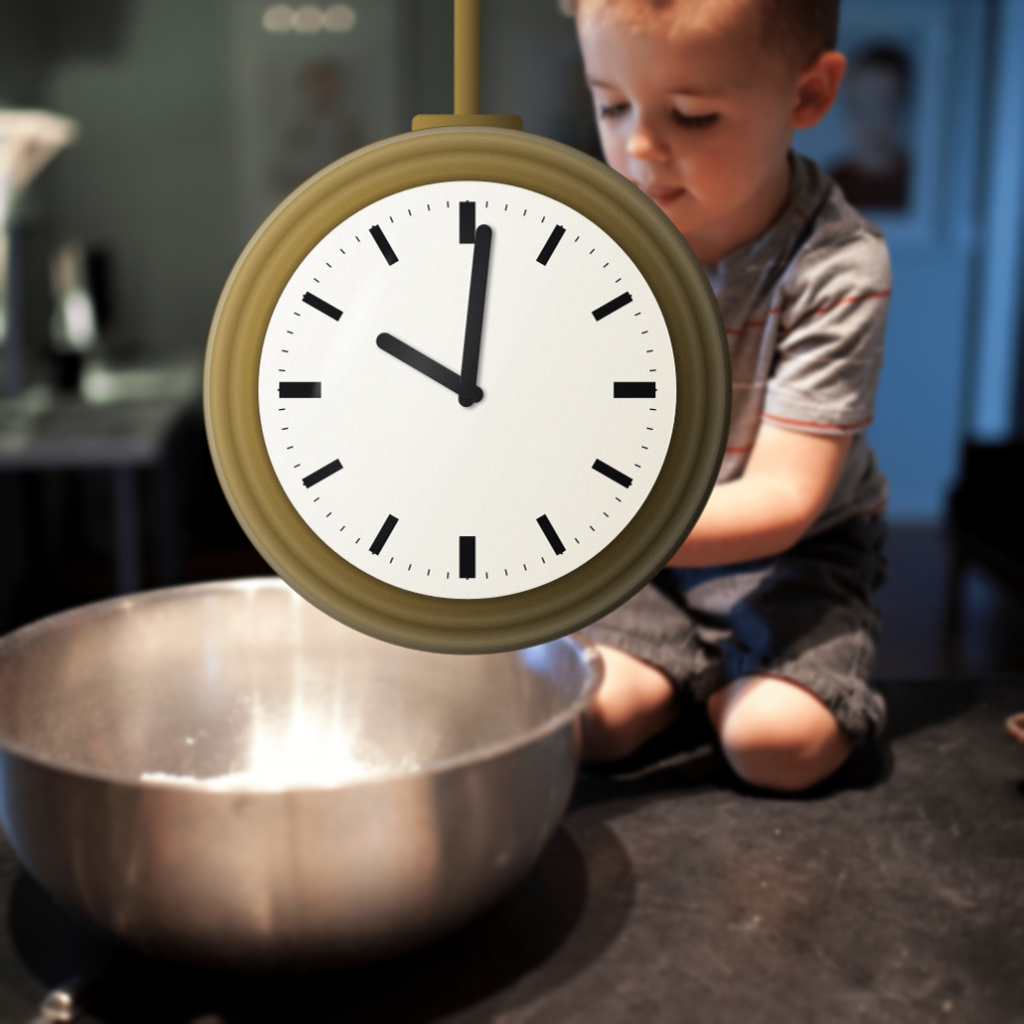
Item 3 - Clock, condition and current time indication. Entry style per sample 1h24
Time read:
10h01
